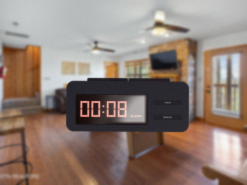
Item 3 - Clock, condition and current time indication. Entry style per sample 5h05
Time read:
0h08
